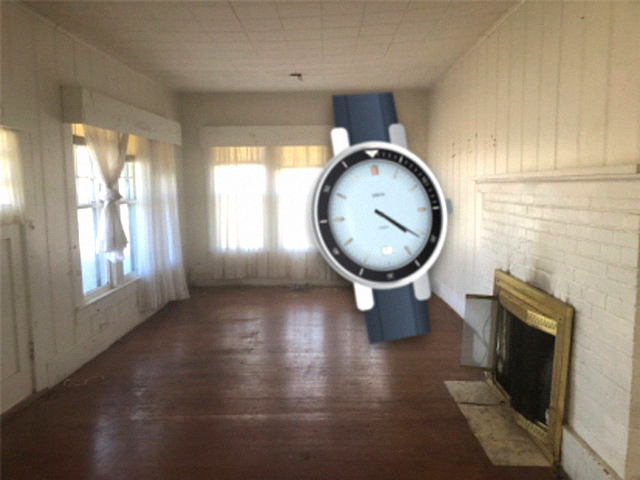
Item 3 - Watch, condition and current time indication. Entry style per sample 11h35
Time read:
4h21
